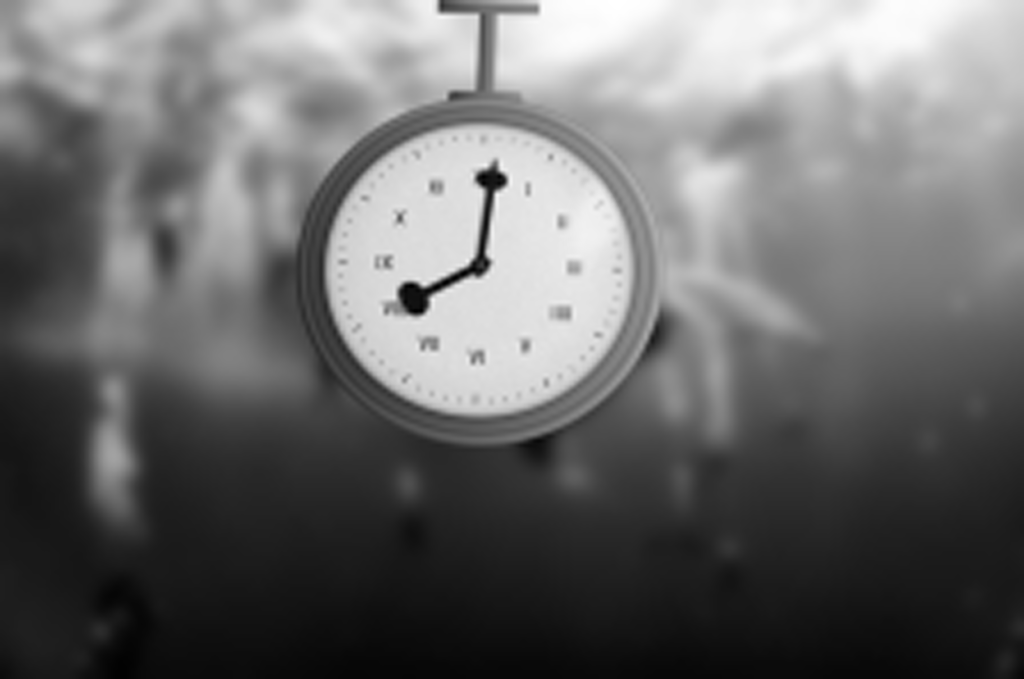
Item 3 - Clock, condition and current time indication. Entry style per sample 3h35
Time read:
8h01
